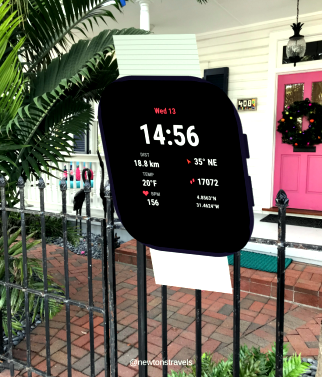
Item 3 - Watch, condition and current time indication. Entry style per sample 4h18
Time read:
14h56
